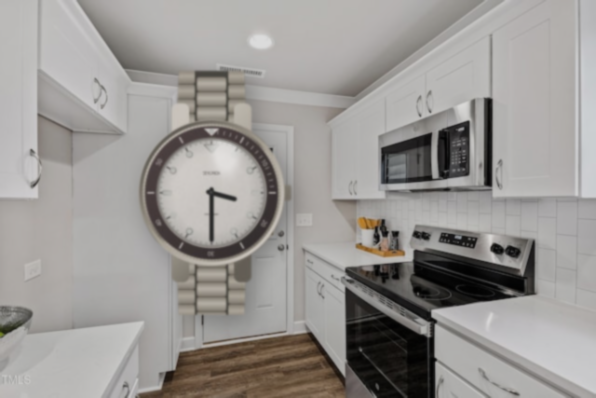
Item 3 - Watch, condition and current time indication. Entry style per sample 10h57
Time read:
3h30
